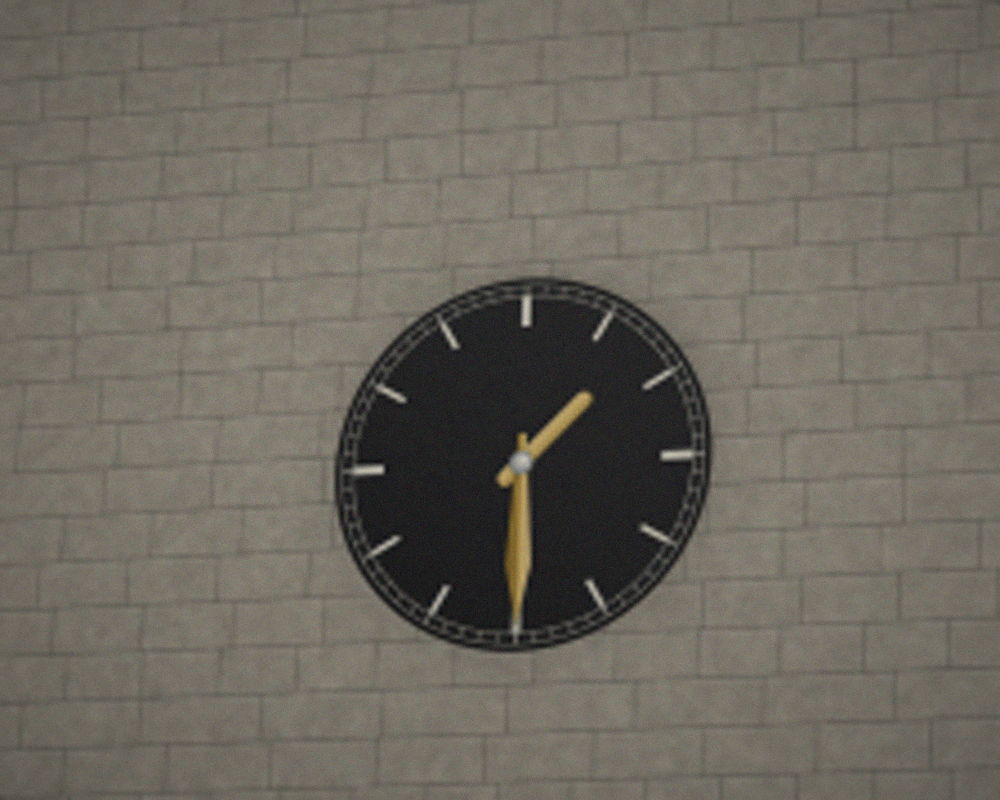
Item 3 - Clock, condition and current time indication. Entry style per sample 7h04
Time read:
1h30
